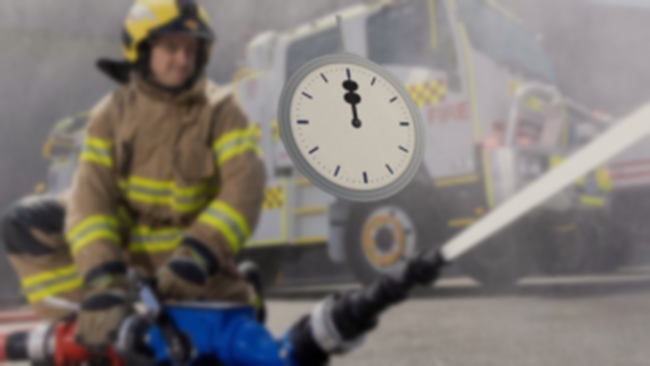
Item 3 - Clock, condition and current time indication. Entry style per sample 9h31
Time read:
12h00
